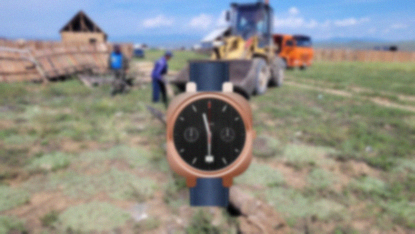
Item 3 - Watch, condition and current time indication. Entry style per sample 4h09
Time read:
11h30
